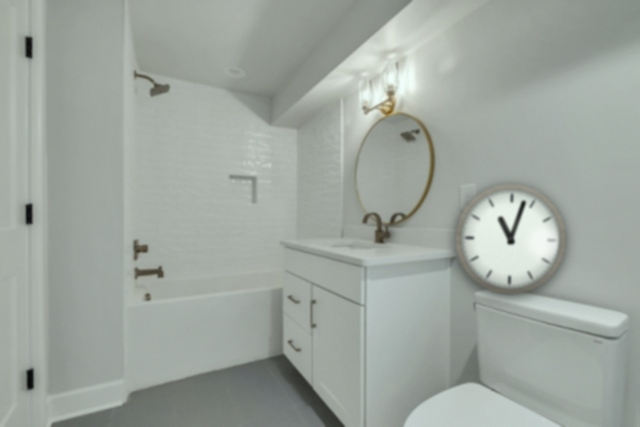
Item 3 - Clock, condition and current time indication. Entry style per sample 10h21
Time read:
11h03
